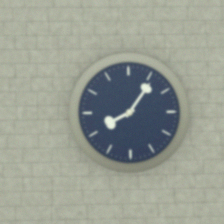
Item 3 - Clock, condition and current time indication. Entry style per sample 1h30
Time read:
8h06
